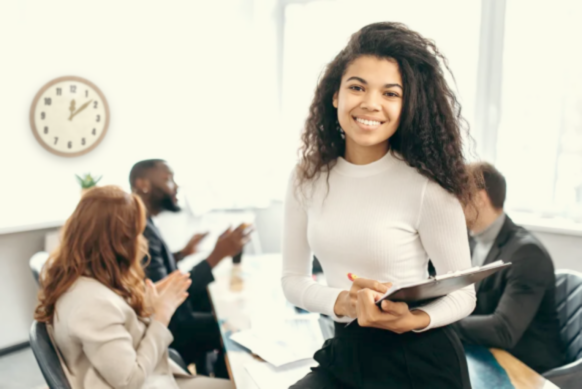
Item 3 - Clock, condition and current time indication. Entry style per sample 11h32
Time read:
12h08
